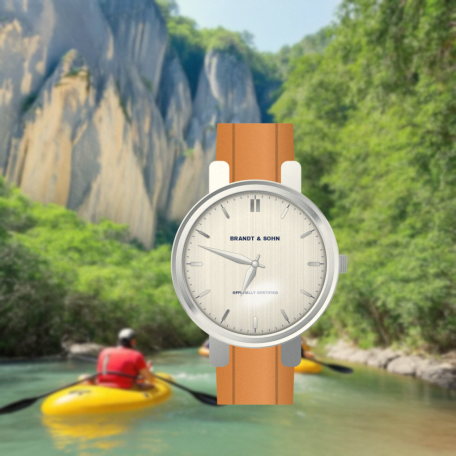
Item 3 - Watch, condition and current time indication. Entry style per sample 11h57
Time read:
6h48
